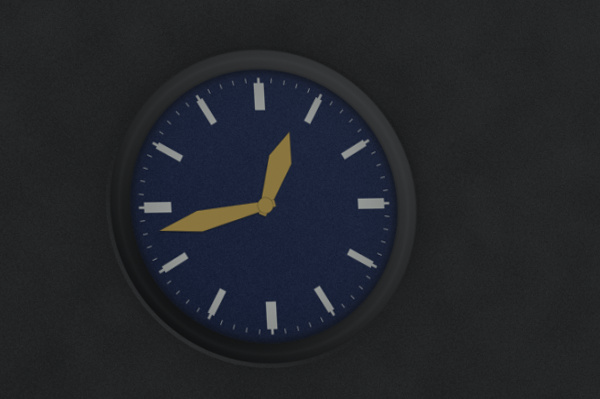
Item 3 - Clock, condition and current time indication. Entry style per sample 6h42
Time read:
12h43
